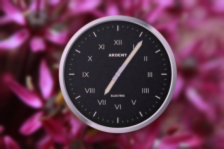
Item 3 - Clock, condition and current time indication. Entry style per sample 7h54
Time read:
7h06
